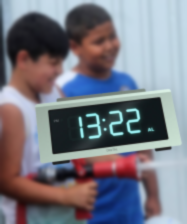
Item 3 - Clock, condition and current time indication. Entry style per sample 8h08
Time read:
13h22
